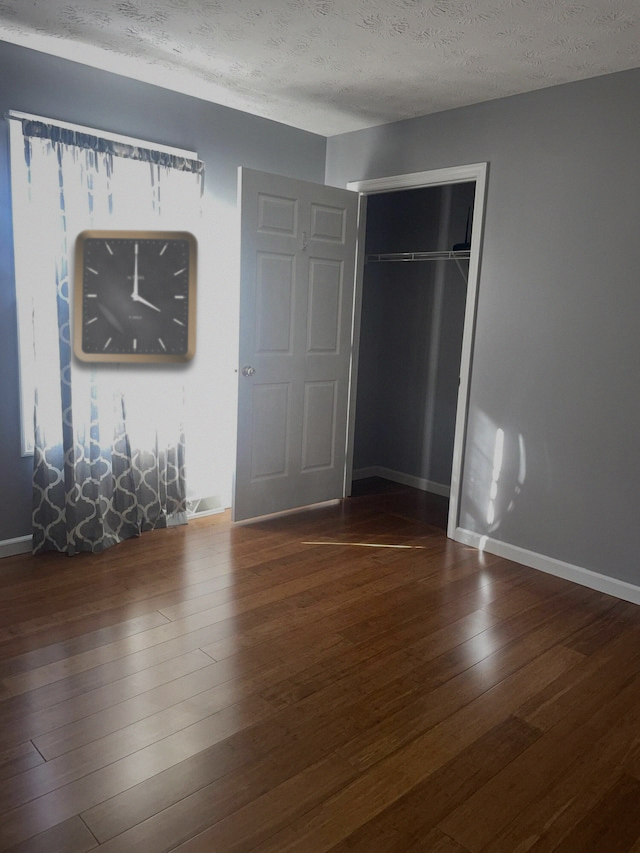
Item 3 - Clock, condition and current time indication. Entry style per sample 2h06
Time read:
4h00
